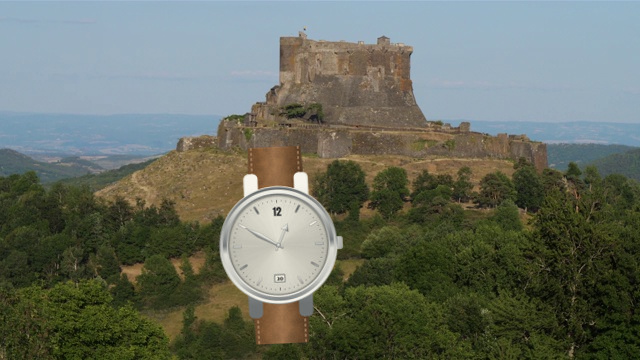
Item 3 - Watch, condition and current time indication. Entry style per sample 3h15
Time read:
12h50
